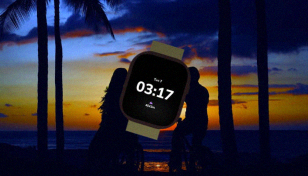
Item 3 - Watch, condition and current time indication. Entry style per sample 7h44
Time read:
3h17
